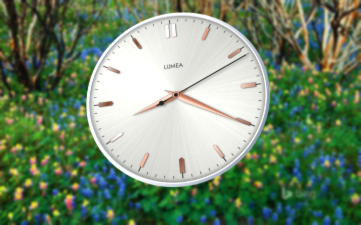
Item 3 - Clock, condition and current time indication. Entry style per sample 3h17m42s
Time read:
8h20m11s
